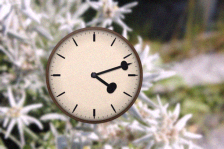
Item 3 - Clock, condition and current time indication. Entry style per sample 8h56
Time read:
4h12
